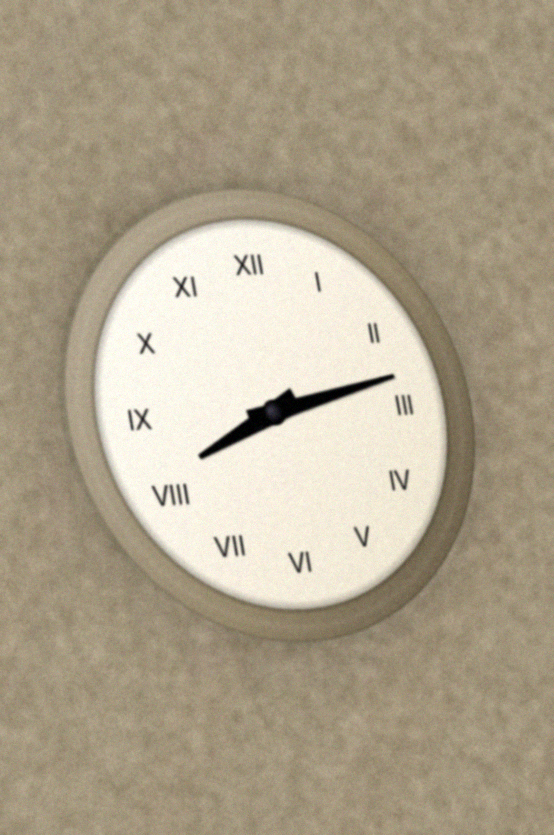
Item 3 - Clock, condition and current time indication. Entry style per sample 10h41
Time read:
8h13
